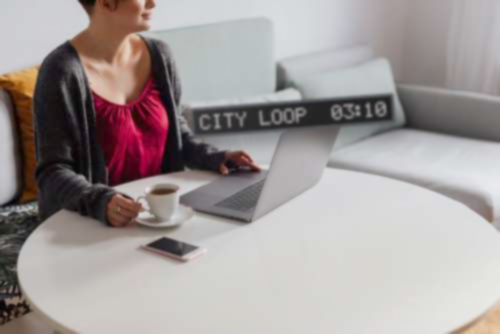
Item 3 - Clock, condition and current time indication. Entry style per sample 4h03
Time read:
3h10
